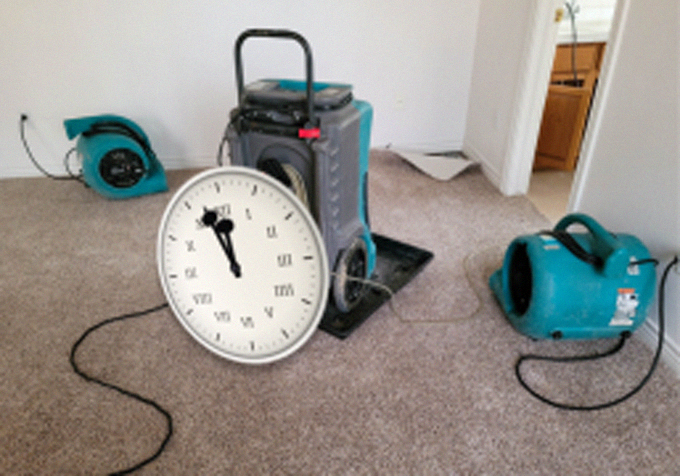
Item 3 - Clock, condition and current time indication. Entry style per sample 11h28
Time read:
11h57
